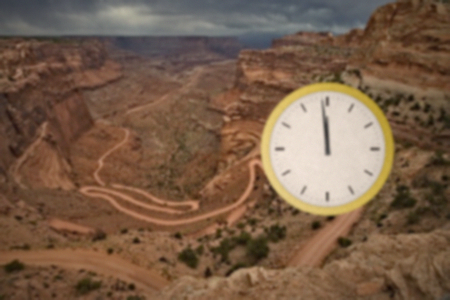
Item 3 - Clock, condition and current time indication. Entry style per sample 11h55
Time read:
11h59
